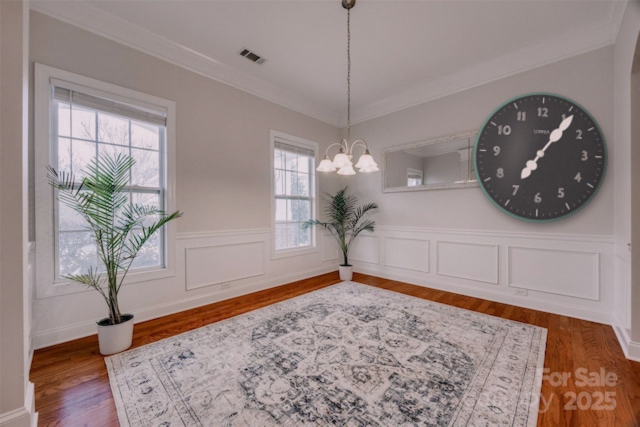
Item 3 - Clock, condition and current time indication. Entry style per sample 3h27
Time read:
7h06
